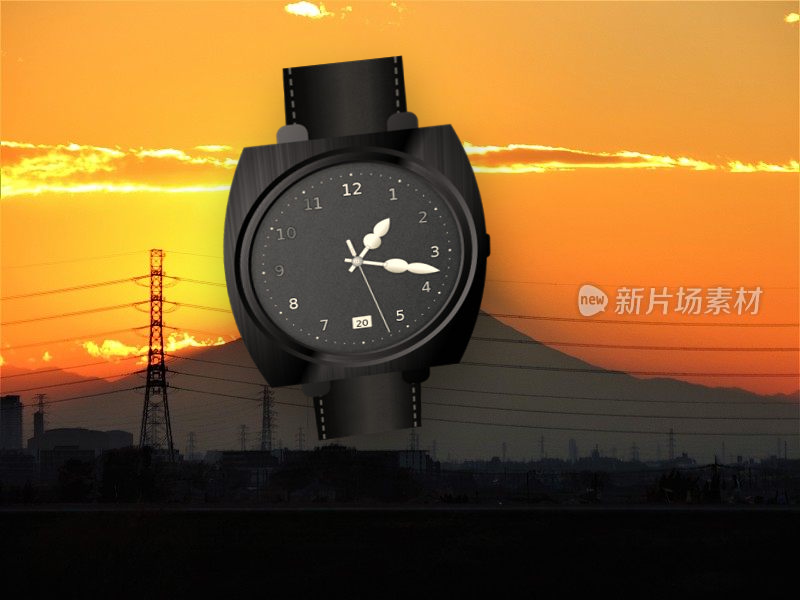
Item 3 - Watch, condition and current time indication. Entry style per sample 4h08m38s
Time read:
1h17m27s
